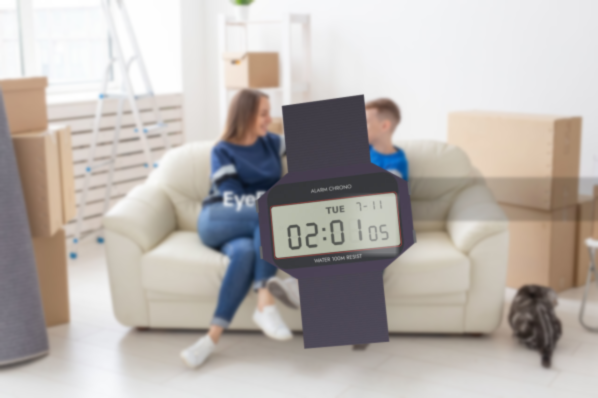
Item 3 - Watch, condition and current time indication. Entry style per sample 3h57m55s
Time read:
2h01m05s
